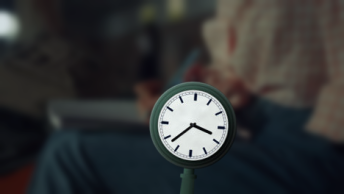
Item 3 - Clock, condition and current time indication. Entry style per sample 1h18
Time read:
3h38
